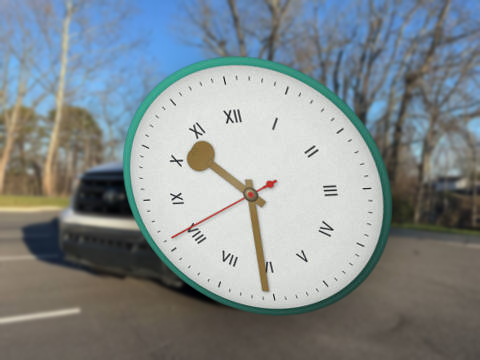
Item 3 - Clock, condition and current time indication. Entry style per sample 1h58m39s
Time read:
10h30m41s
